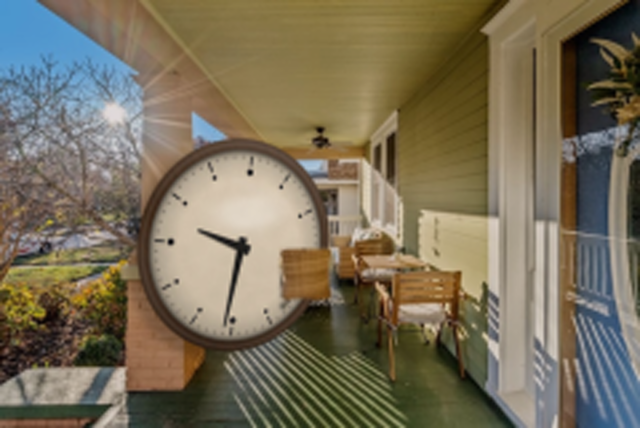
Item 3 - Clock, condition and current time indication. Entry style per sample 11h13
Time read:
9h31
